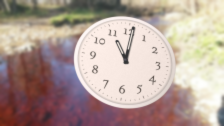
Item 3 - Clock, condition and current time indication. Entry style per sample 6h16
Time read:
11h01
